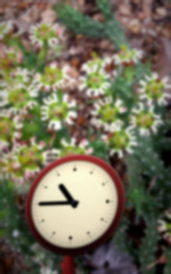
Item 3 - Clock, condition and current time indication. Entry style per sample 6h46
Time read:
10h45
